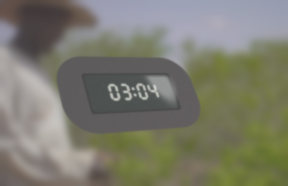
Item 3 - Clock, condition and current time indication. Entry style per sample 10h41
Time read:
3h04
